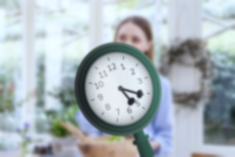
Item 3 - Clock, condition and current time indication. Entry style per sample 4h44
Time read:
5h21
